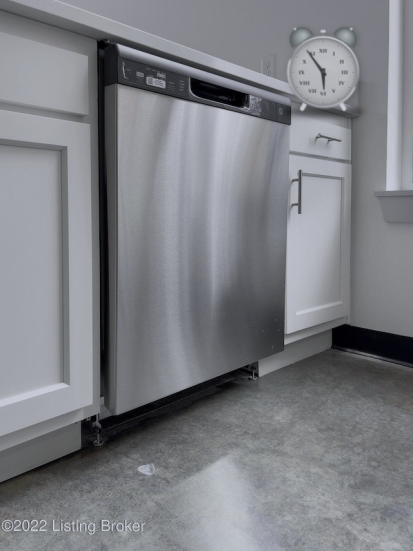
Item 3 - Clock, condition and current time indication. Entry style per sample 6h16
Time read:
5h54
